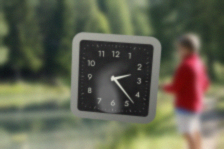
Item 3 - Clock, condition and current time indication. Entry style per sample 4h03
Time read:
2h23
